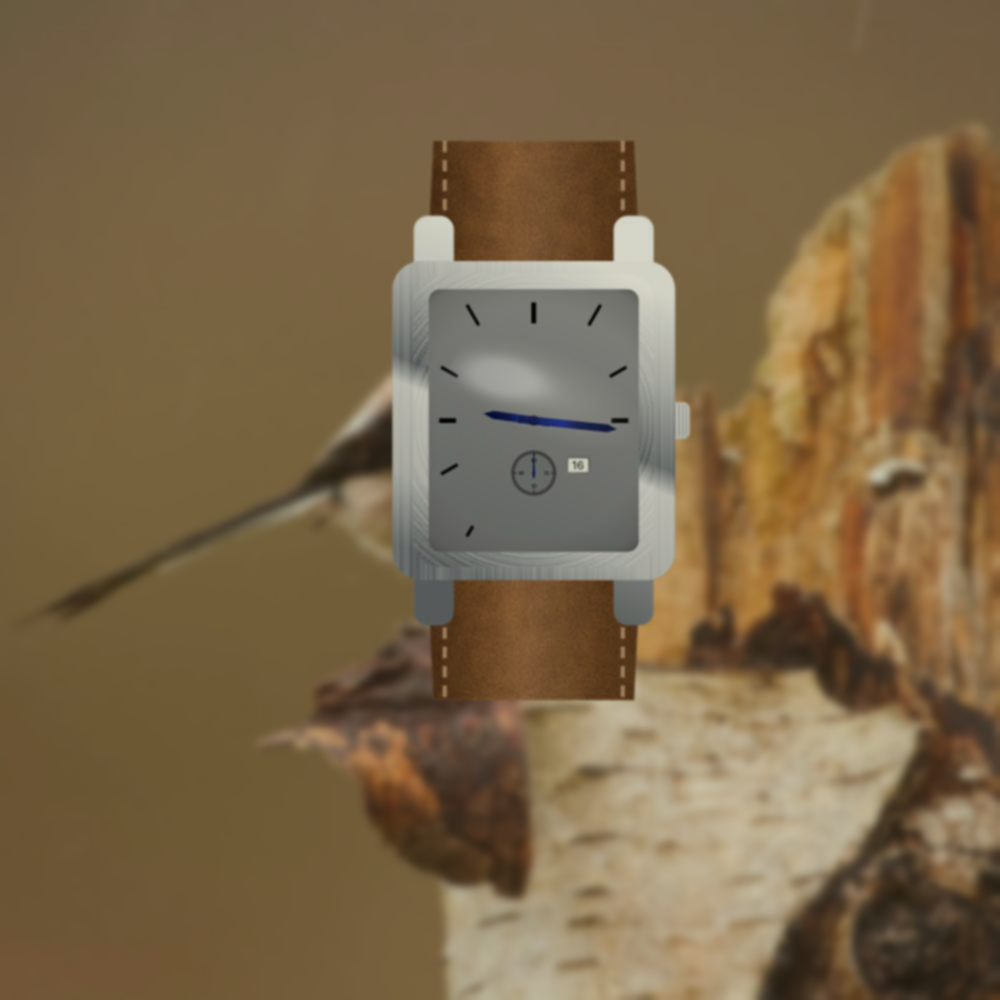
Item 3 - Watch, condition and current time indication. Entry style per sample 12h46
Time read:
9h16
